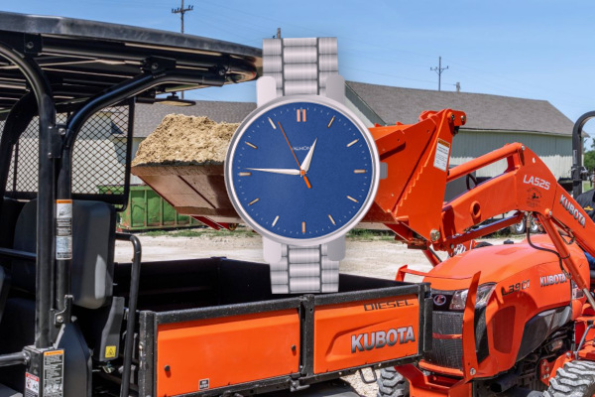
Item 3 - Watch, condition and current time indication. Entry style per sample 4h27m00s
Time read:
12h45m56s
